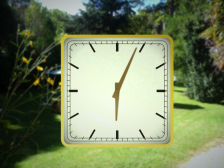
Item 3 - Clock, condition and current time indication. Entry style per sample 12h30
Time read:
6h04
